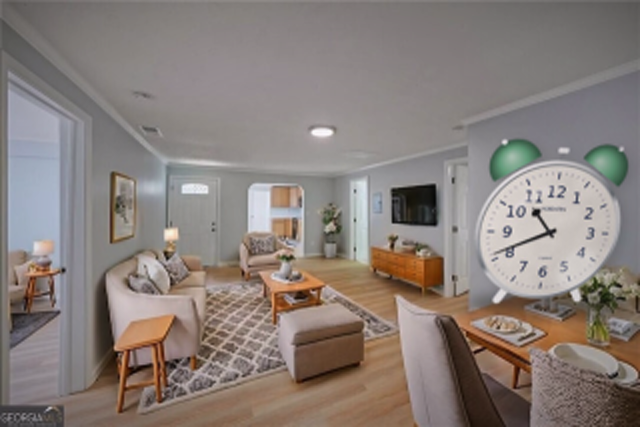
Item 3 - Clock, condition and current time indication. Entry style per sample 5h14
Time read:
10h41
